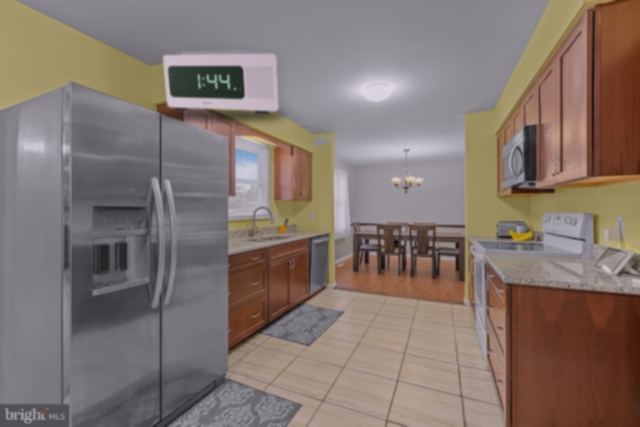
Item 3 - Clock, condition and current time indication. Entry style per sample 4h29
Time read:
1h44
